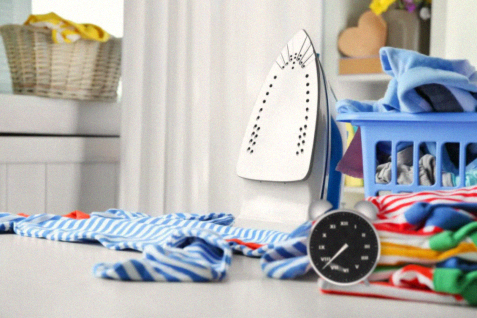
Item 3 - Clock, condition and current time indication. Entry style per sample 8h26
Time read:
7h38
